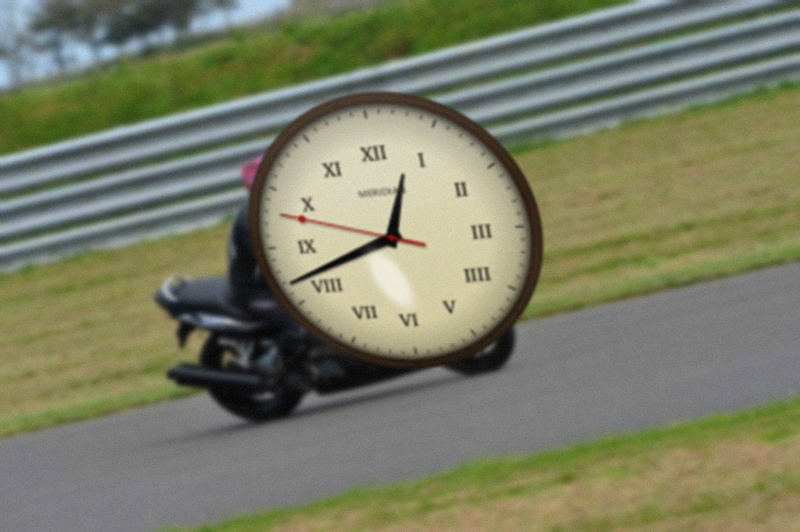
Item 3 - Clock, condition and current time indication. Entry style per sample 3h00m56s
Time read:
12h41m48s
